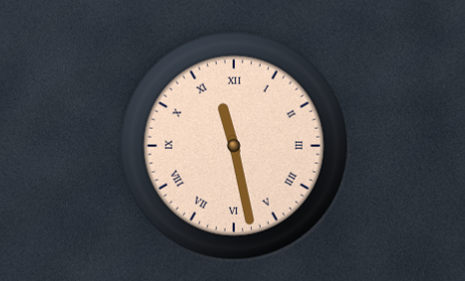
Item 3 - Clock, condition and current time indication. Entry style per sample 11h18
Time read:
11h28
